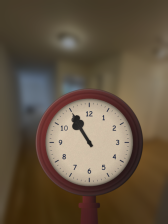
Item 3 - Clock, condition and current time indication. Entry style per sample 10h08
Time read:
10h55
